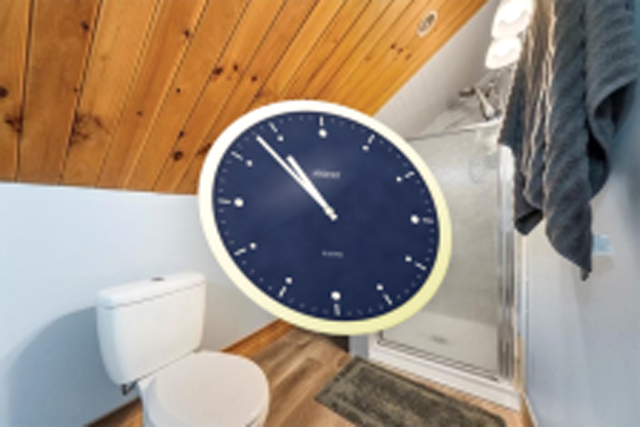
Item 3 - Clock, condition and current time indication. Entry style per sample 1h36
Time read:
10h53
